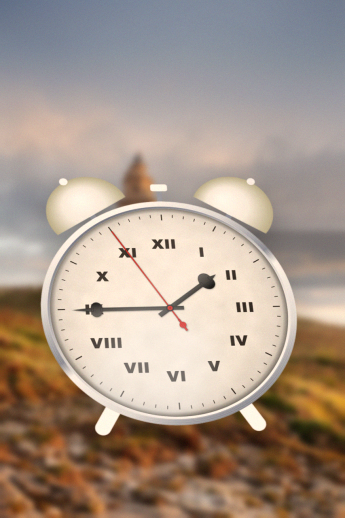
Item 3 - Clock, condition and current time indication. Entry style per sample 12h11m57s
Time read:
1h44m55s
